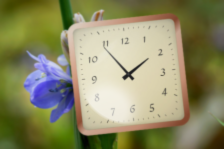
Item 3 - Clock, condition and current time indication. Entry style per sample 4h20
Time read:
1h54
